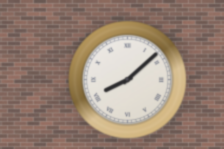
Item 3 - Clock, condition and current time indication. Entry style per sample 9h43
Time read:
8h08
